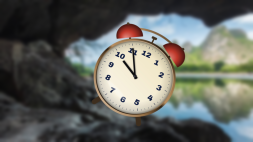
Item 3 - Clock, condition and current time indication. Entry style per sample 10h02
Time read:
9h55
